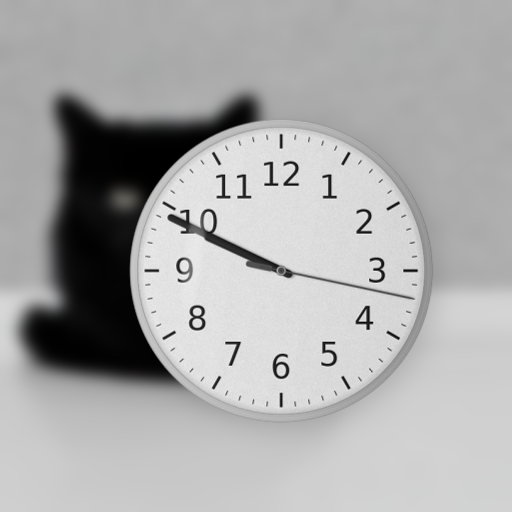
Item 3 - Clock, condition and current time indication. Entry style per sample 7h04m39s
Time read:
9h49m17s
